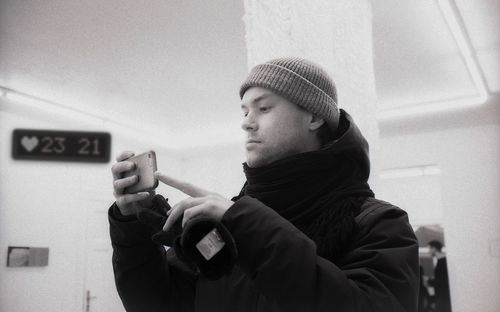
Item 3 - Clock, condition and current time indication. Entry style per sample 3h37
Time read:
23h21
